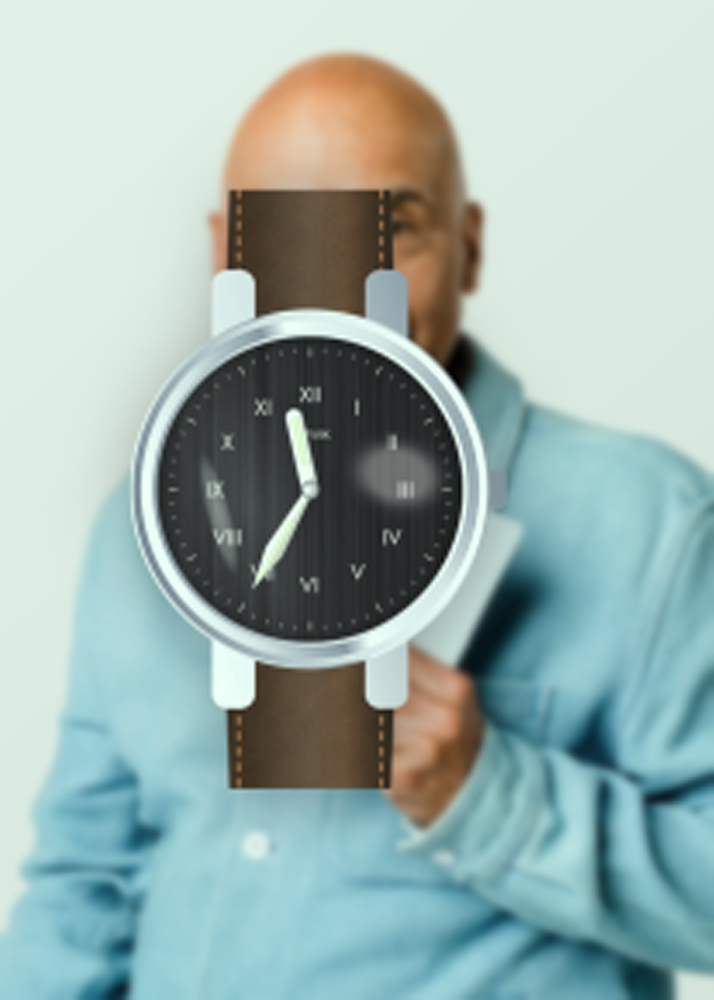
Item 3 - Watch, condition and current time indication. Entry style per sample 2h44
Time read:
11h35
